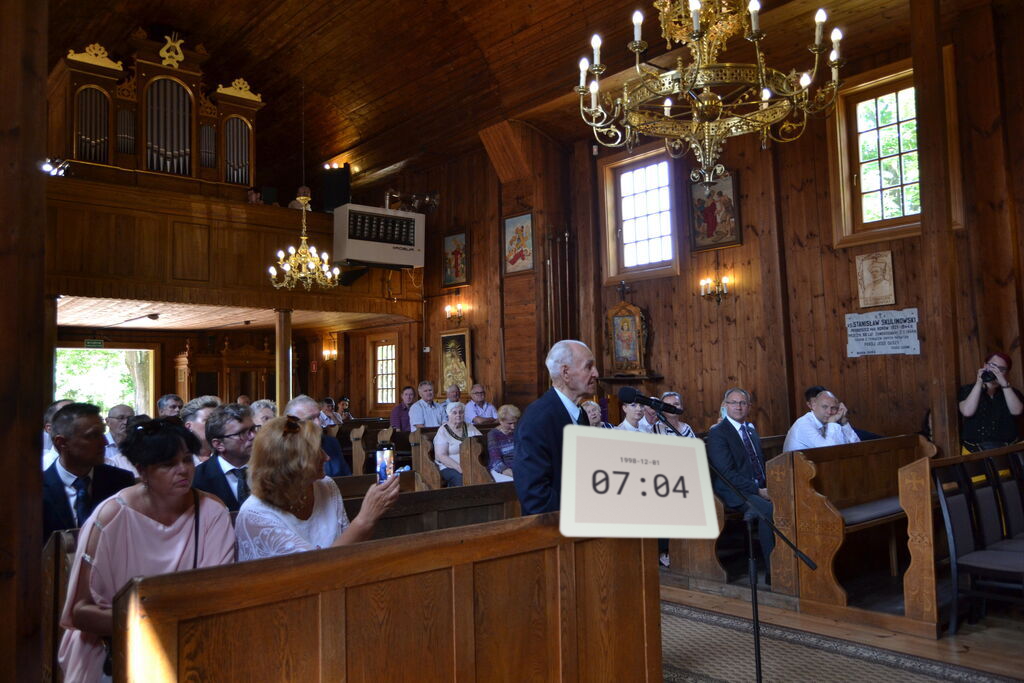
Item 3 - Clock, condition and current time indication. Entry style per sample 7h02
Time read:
7h04
